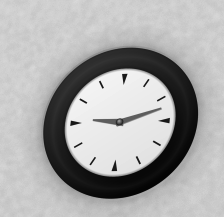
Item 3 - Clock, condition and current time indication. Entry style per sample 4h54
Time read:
9h12
